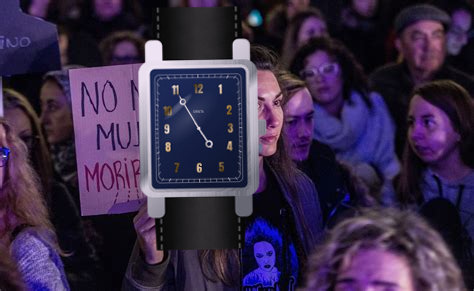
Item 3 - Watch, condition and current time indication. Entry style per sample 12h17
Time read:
4h55
